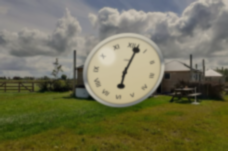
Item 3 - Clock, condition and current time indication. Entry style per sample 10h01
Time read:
6h02
